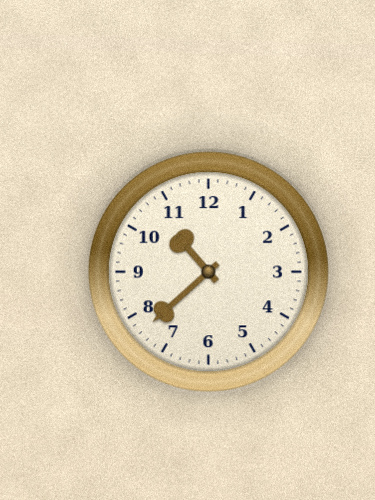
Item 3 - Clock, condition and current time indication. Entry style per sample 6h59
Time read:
10h38
